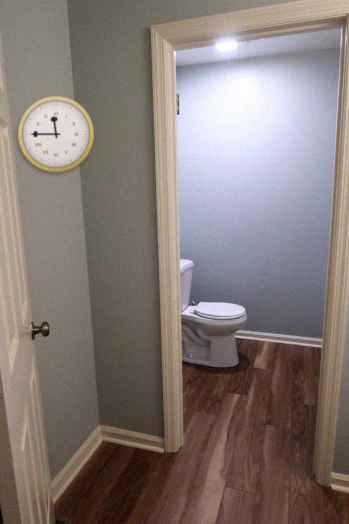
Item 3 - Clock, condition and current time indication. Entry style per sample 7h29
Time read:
11h45
